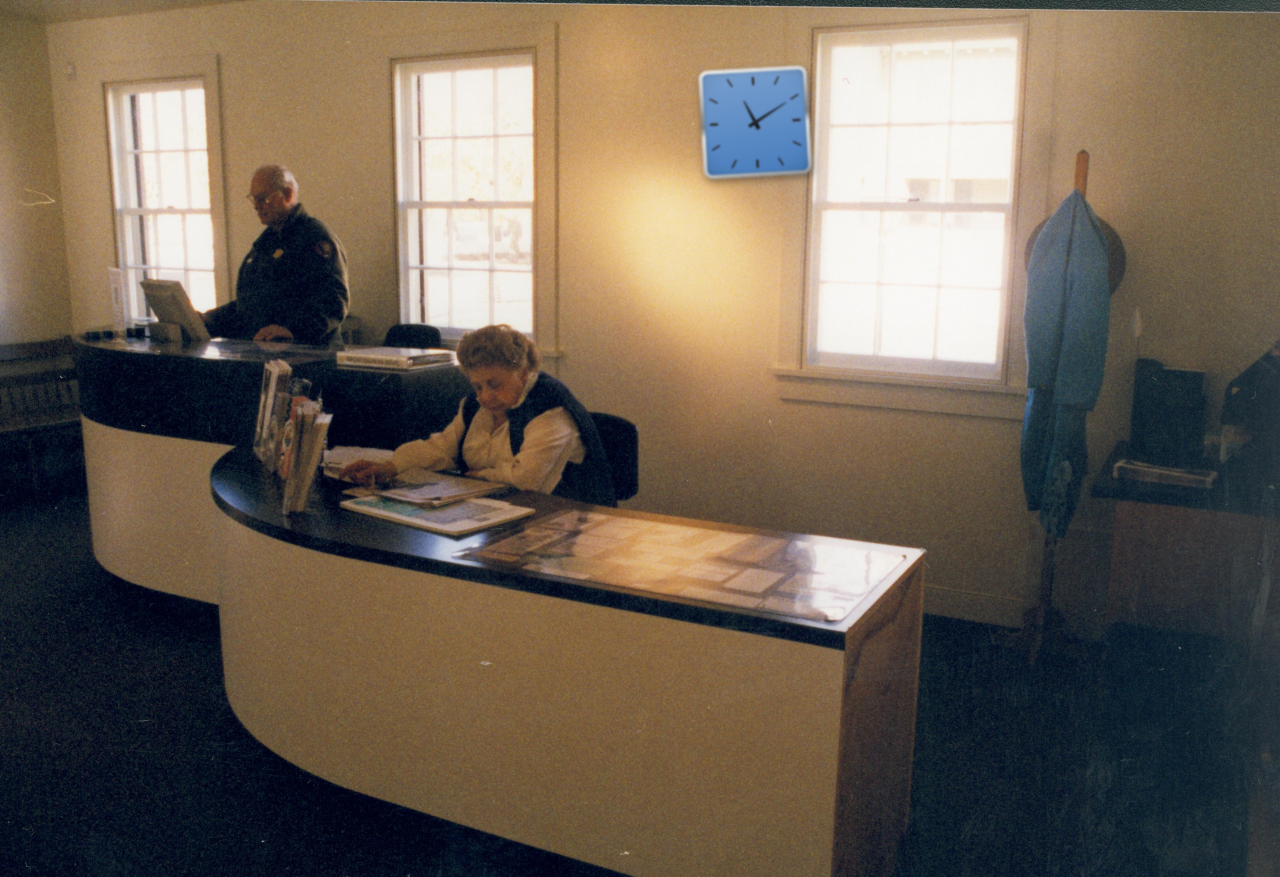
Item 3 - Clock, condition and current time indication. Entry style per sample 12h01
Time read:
11h10
